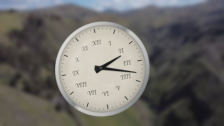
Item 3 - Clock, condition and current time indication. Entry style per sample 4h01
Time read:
2h18
